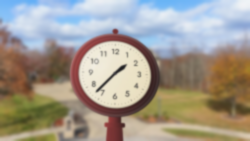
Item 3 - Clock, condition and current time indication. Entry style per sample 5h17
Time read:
1h37
